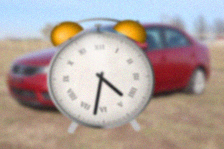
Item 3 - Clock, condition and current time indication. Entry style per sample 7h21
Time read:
4h32
